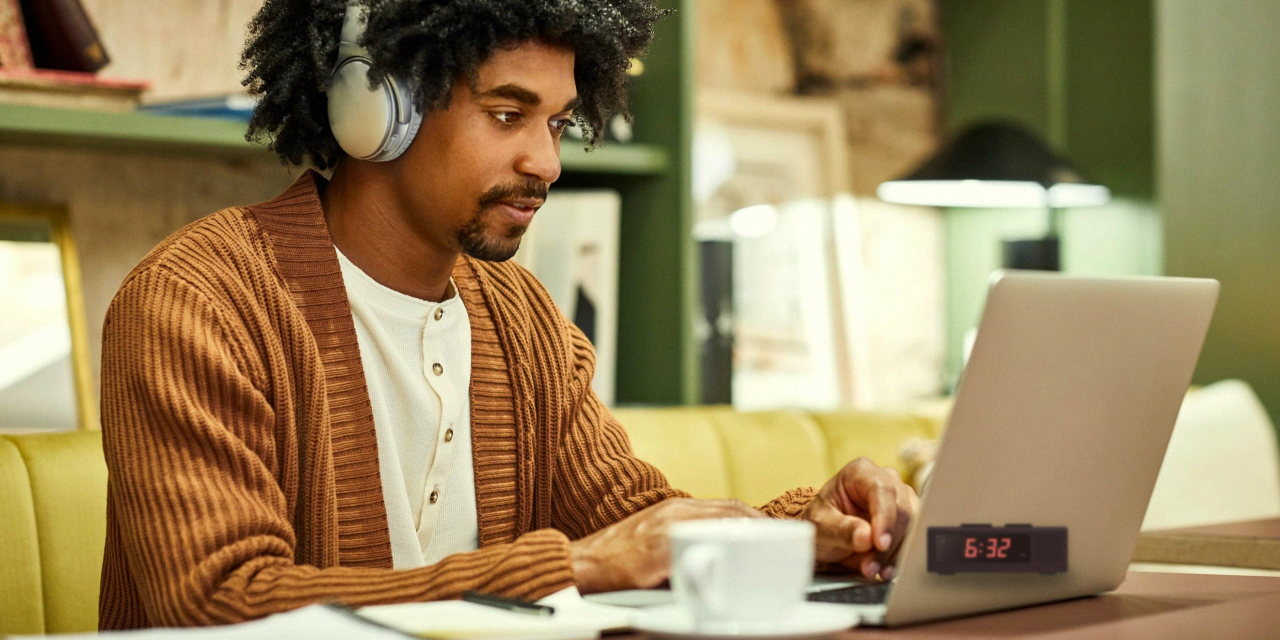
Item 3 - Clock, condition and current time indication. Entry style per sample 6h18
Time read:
6h32
